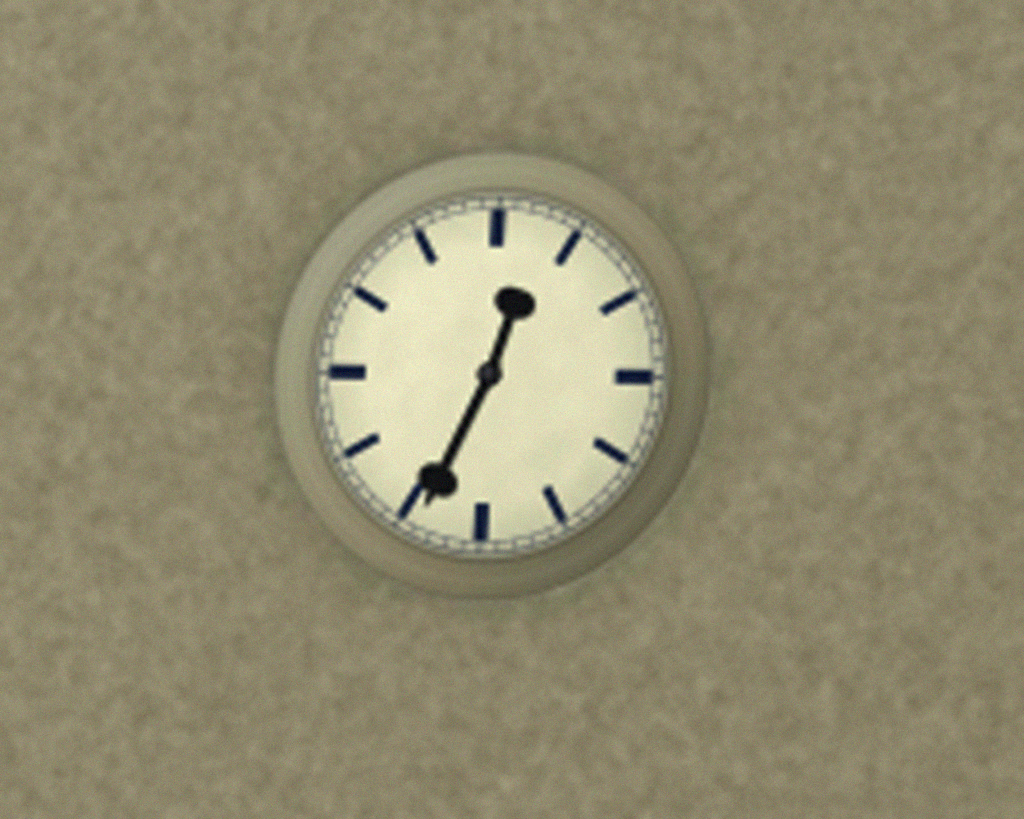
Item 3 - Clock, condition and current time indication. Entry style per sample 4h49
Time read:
12h34
